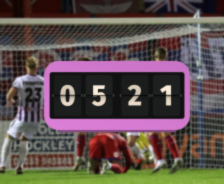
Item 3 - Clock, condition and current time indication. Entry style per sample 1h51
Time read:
5h21
